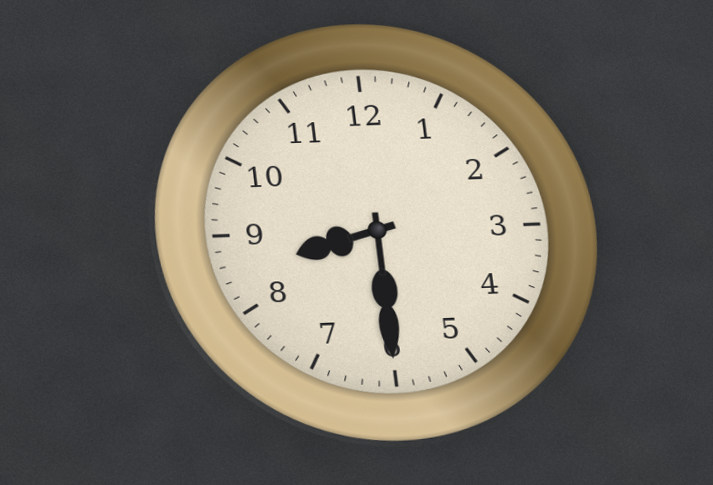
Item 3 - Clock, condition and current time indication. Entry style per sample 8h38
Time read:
8h30
